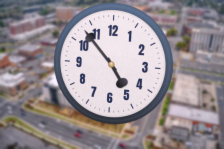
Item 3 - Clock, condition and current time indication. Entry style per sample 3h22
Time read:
4h53
